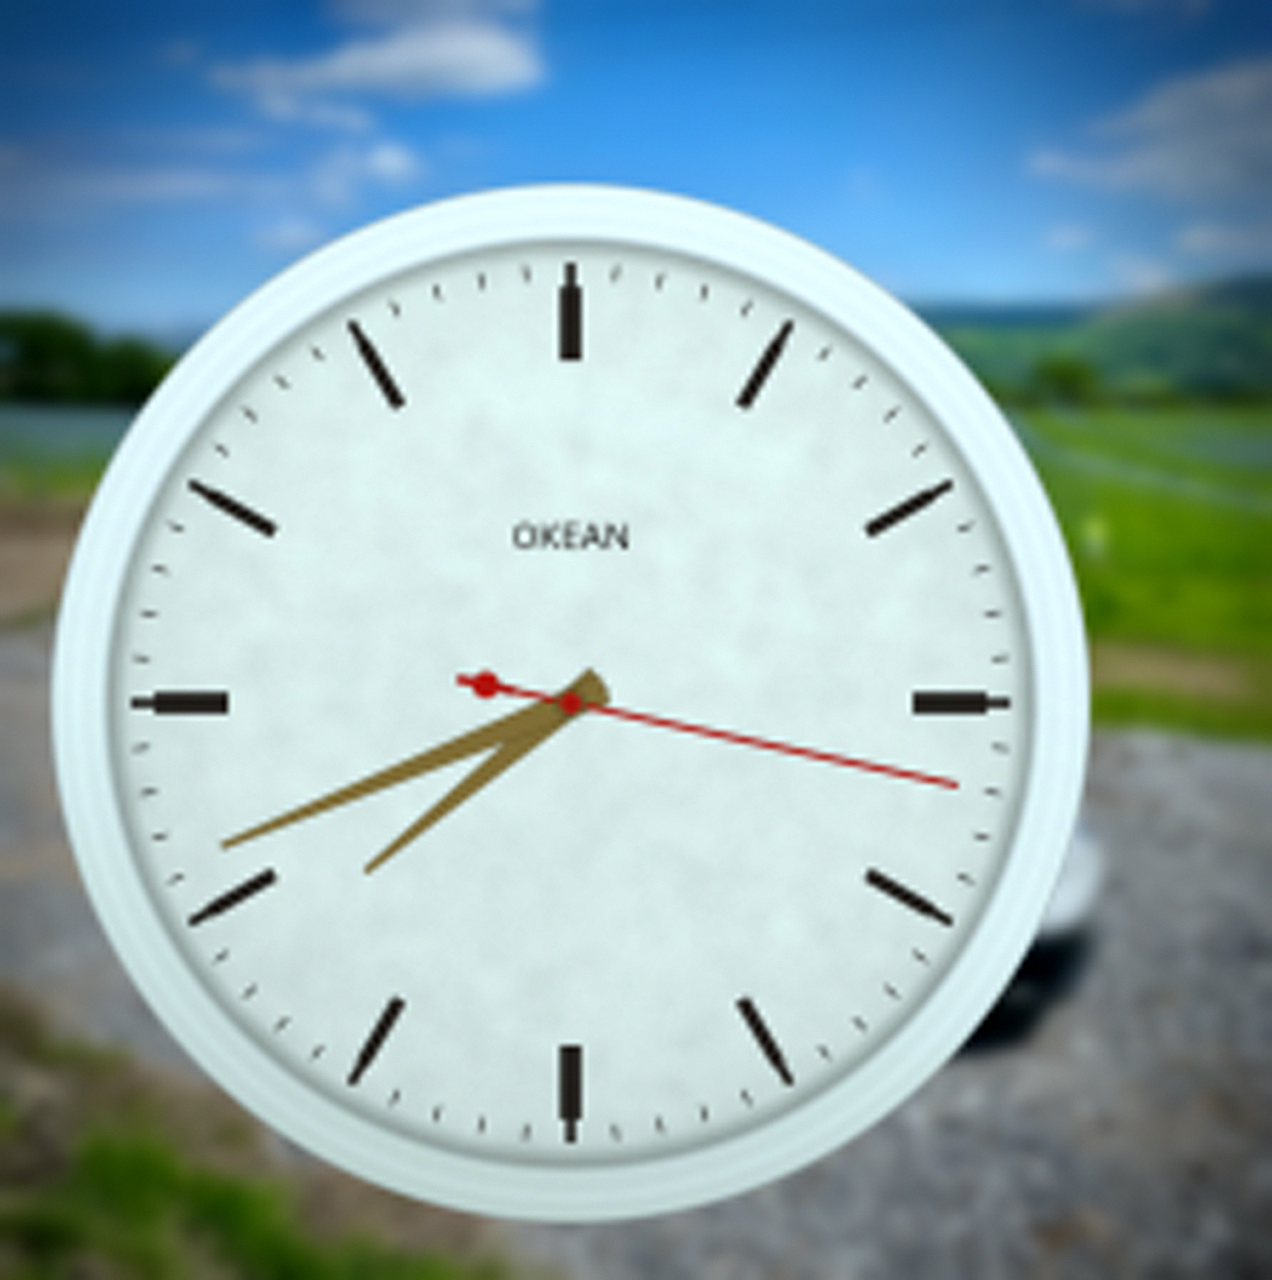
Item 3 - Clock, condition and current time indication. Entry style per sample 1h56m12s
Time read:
7h41m17s
